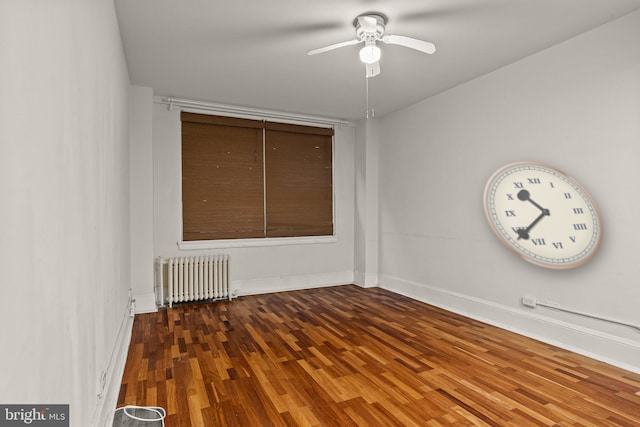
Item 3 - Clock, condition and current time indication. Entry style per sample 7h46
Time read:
10h39
